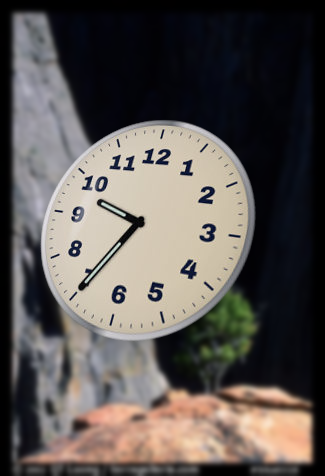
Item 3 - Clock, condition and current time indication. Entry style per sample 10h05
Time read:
9h35
